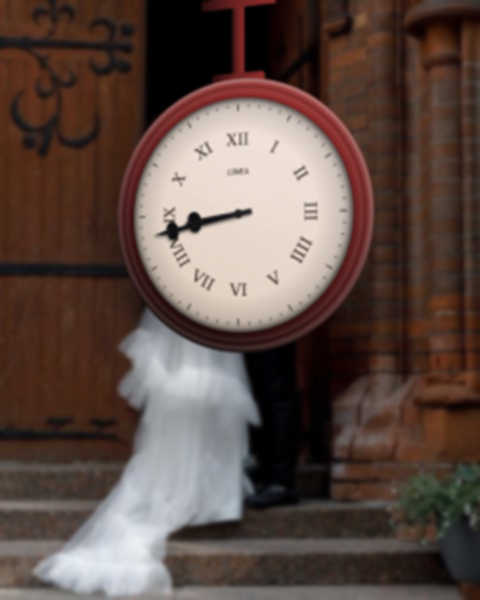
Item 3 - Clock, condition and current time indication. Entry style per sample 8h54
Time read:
8h43
